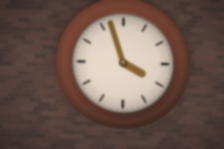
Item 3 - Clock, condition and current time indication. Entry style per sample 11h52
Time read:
3h57
